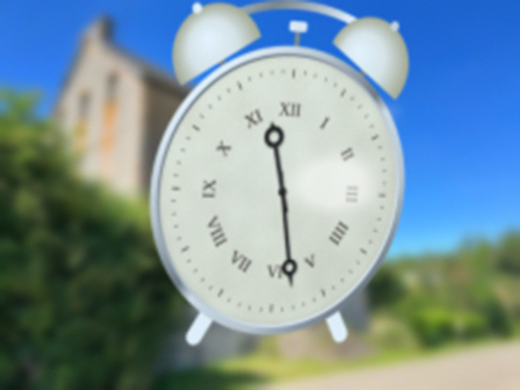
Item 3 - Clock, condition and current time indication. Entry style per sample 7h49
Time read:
11h28
